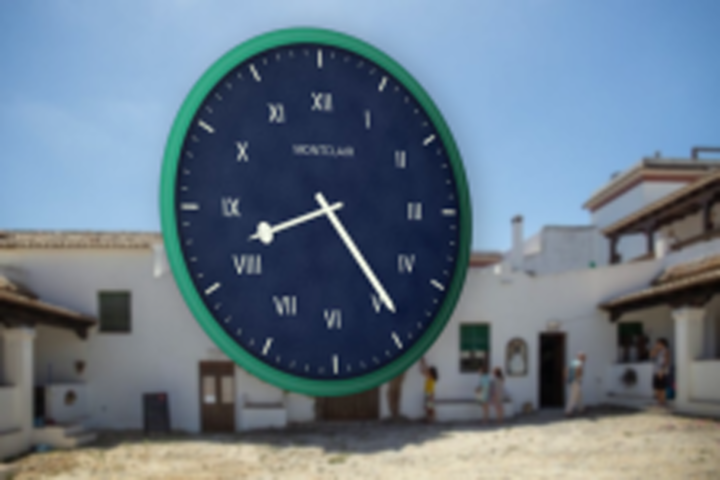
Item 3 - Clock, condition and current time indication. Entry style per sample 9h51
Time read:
8h24
